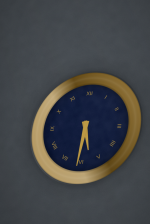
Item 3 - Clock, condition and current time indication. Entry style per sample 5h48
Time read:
5h31
